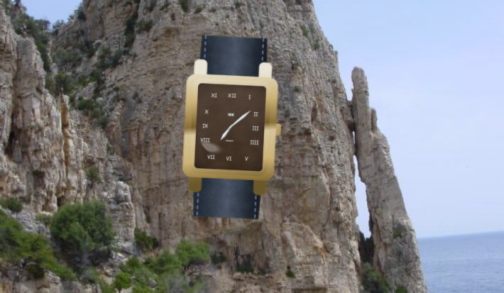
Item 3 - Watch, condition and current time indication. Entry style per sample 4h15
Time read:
7h08
